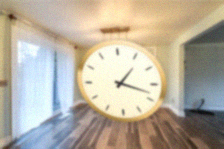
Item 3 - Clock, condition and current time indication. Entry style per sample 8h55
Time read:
1h18
